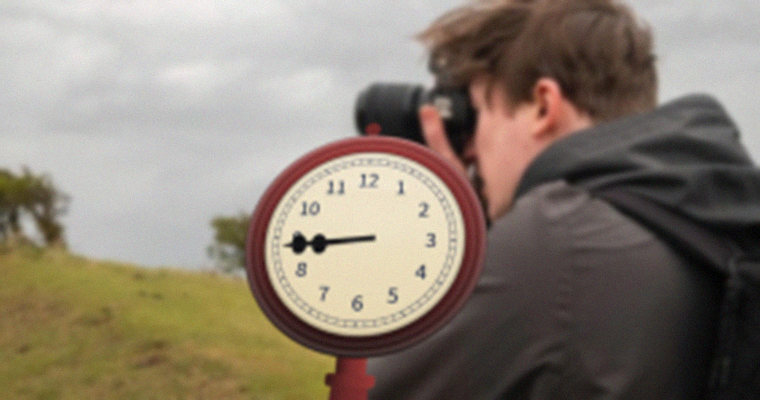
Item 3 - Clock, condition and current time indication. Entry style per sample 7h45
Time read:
8h44
